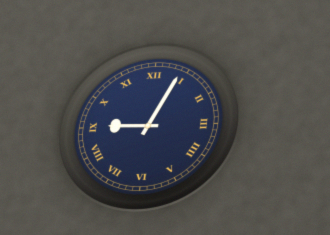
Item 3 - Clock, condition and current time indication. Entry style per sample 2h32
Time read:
9h04
